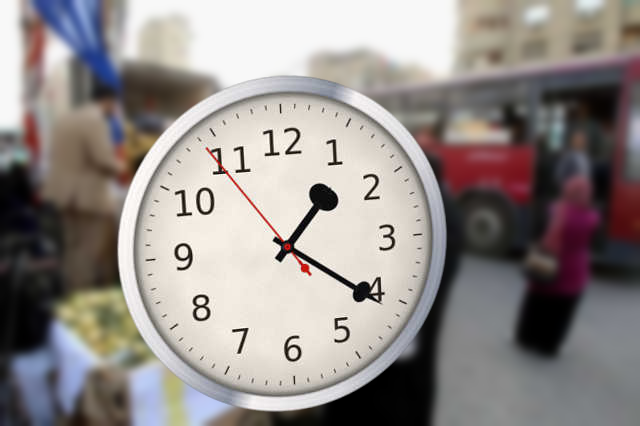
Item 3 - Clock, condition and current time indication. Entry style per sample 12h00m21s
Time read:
1h20m54s
